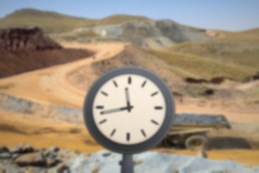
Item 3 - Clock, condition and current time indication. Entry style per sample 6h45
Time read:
11h43
